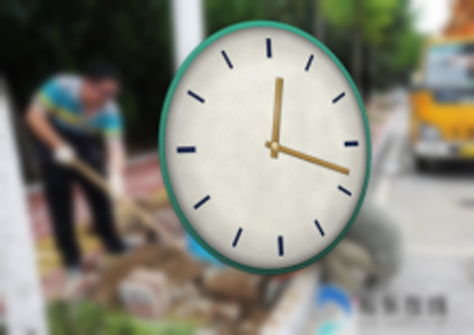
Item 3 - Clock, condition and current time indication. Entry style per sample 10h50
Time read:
12h18
